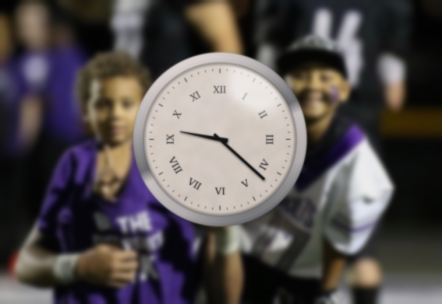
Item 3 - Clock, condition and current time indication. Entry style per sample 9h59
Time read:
9h22
